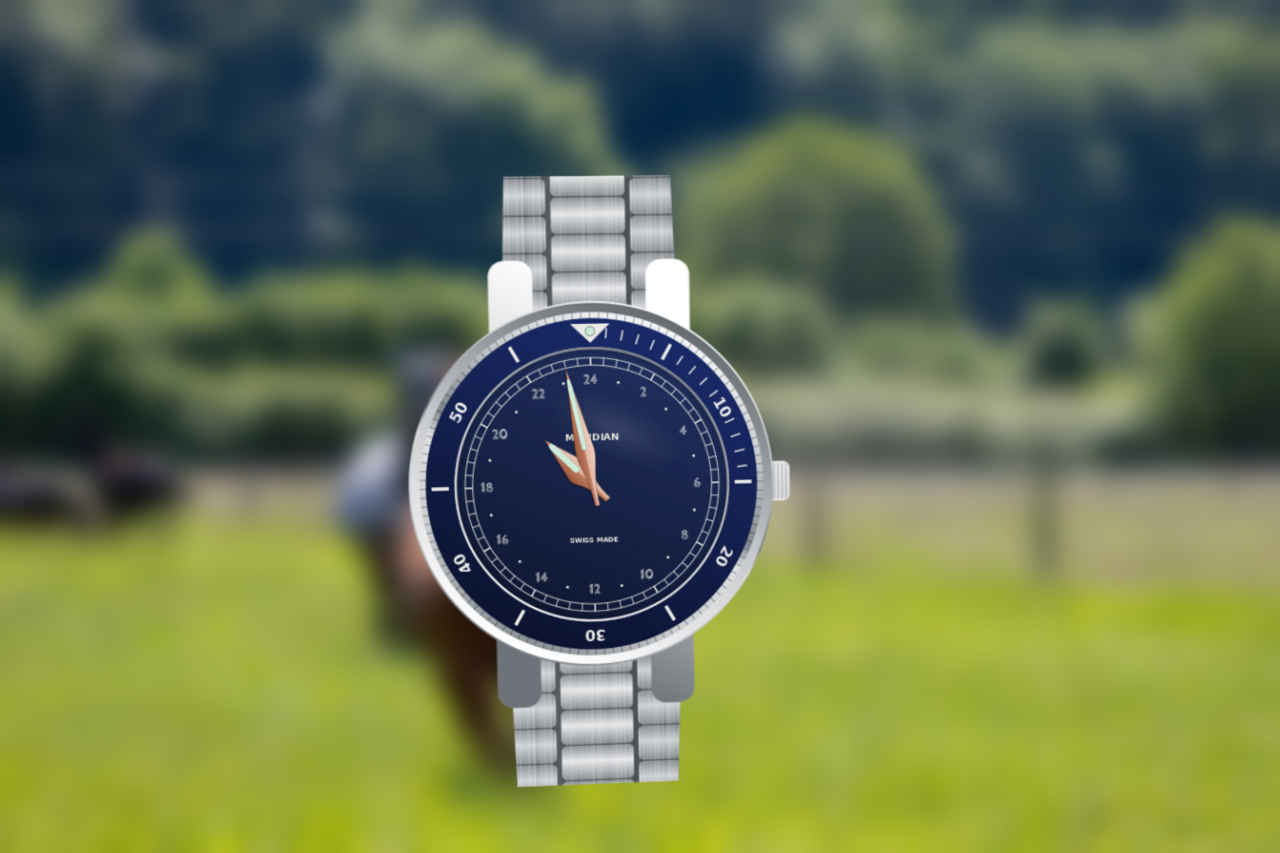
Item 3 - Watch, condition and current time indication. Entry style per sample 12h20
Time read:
20h58
